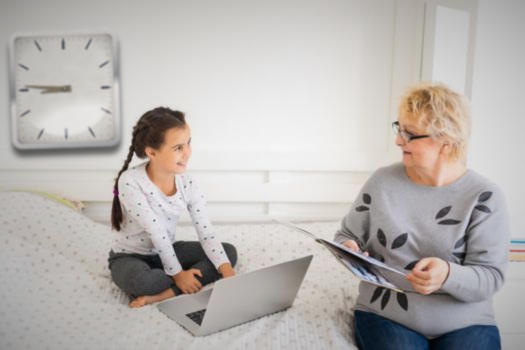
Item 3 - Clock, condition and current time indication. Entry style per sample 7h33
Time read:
8h46
